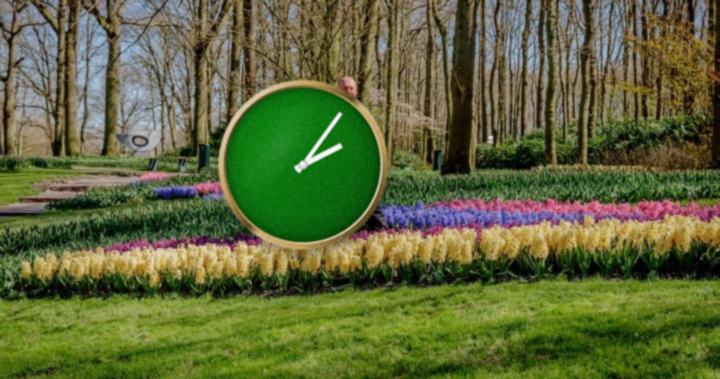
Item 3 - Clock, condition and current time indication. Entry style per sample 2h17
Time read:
2h06
